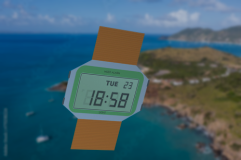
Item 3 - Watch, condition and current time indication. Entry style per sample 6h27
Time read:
18h58
